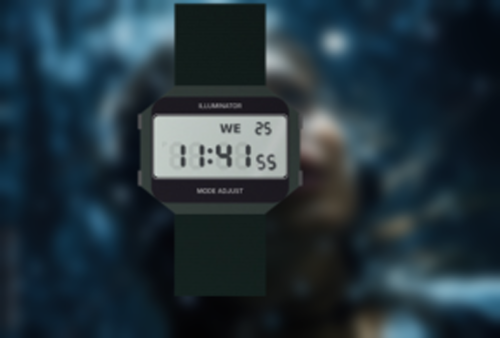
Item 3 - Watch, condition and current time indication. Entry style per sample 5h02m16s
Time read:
11h41m55s
